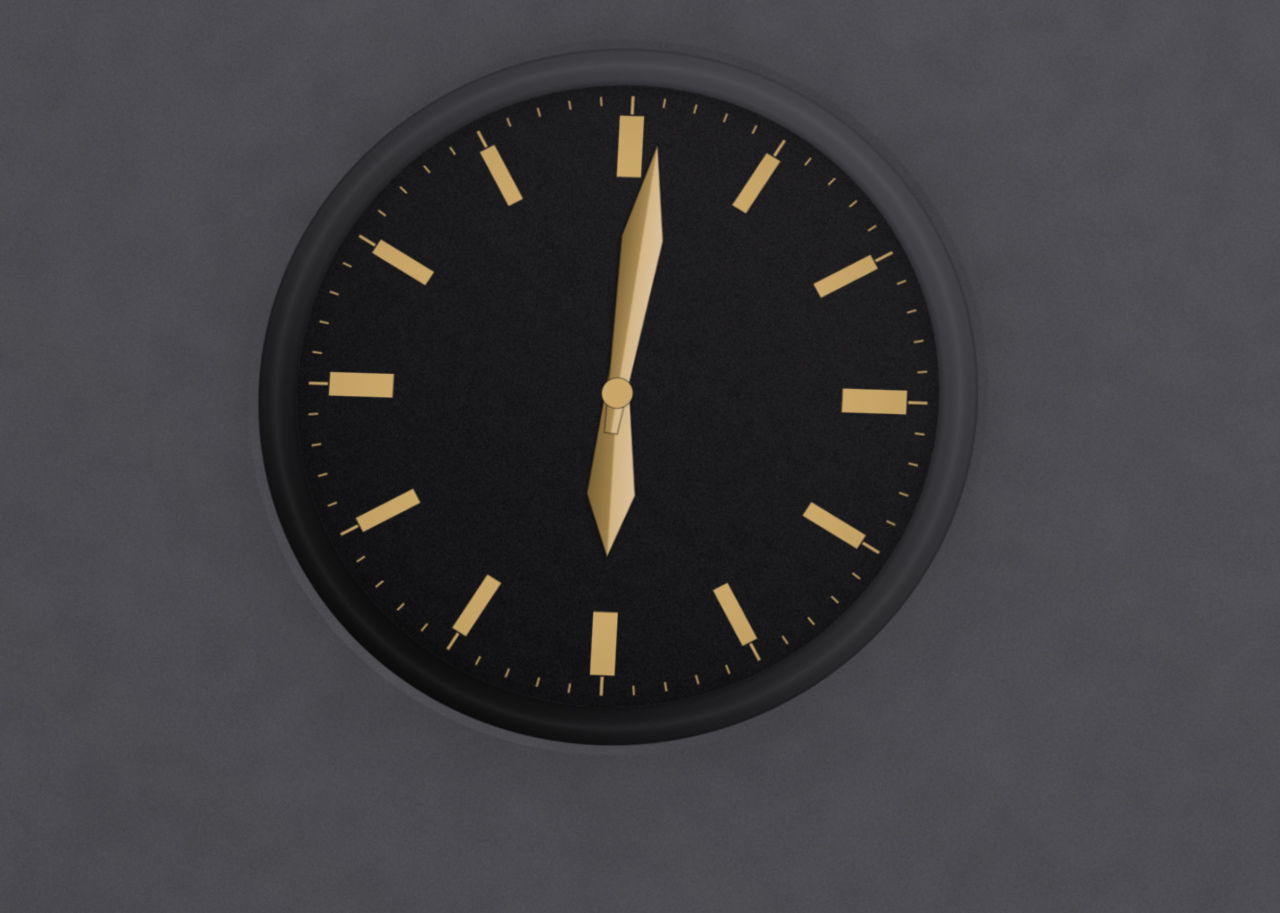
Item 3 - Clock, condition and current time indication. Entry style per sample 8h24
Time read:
6h01
